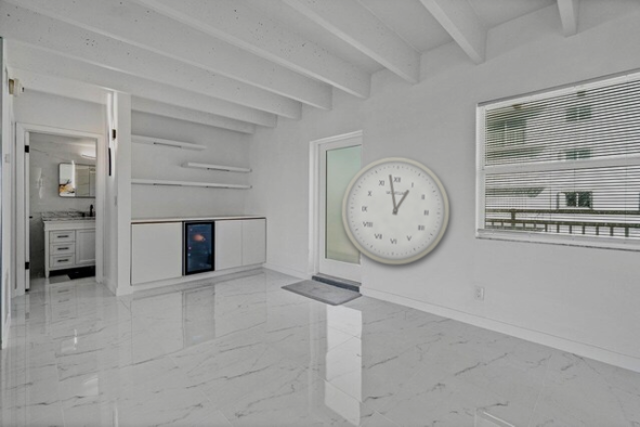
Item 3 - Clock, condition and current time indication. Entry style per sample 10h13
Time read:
12h58
